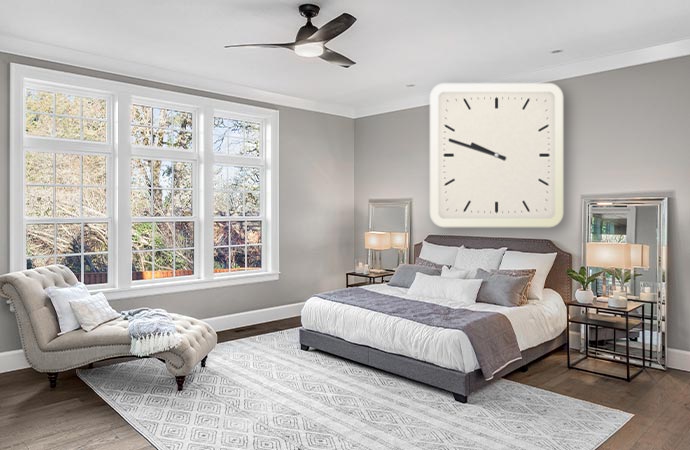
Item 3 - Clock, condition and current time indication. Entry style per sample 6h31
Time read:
9h48
